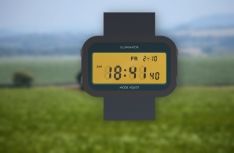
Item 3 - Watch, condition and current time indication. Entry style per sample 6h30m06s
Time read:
18h41m40s
